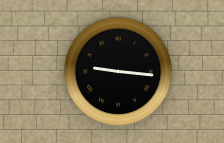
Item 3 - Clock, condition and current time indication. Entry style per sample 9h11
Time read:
9h16
